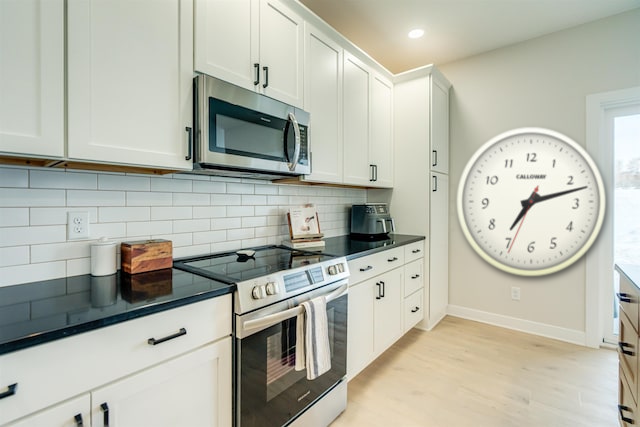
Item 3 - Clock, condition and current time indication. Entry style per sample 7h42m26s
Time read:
7h12m34s
